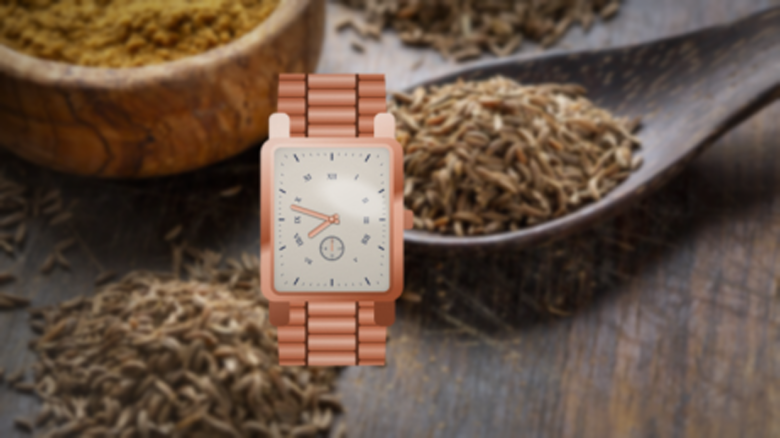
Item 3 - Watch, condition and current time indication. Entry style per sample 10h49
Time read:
7h48
